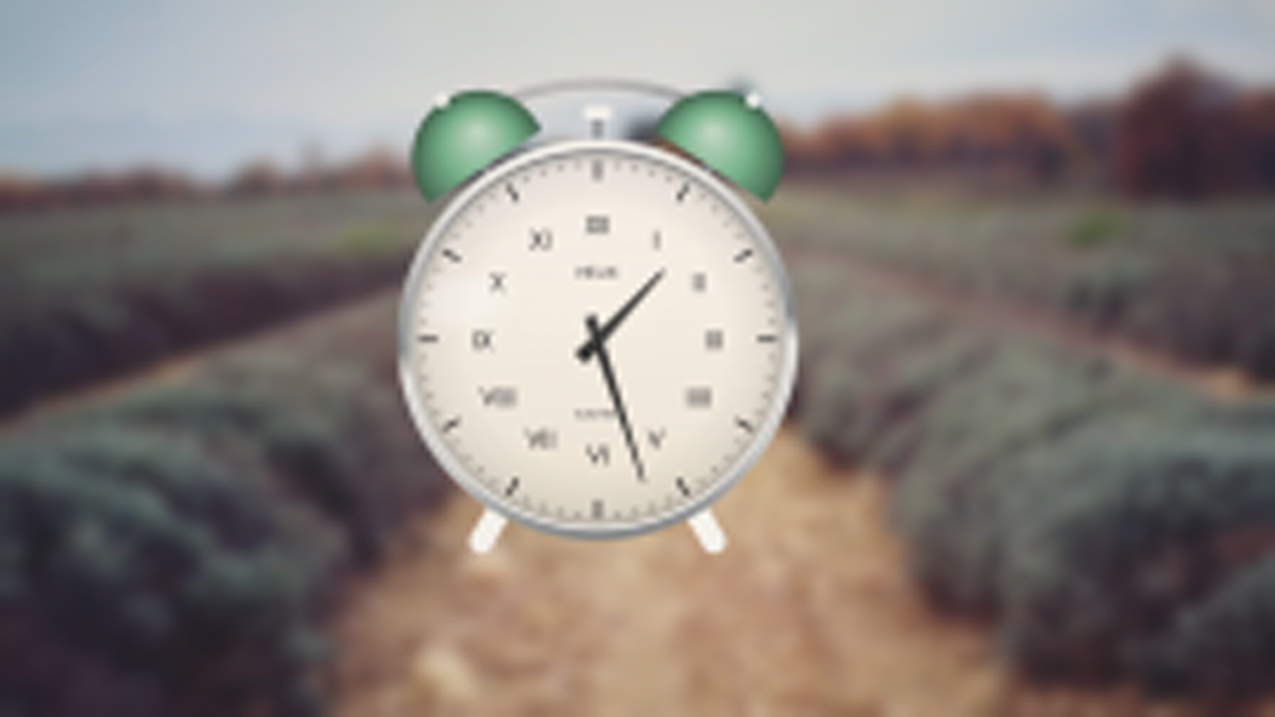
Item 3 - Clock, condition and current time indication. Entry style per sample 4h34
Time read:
1h27
